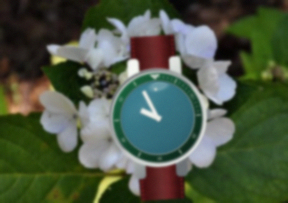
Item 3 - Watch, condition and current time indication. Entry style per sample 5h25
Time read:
9h56
